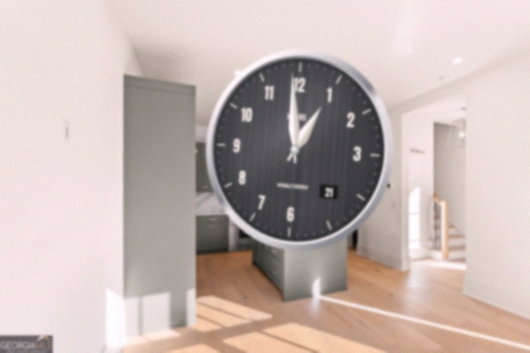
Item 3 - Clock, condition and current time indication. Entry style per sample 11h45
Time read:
12h59
